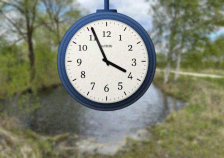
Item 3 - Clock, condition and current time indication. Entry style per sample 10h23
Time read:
3h56
